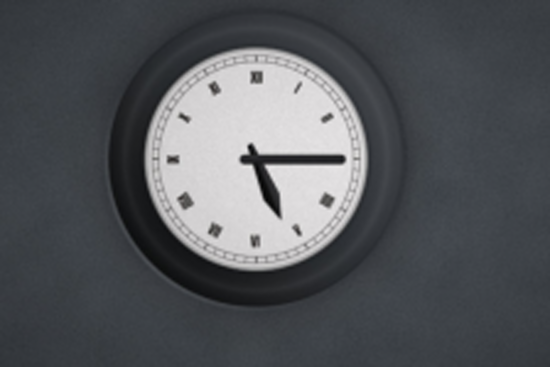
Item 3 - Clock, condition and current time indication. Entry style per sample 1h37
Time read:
5h15
